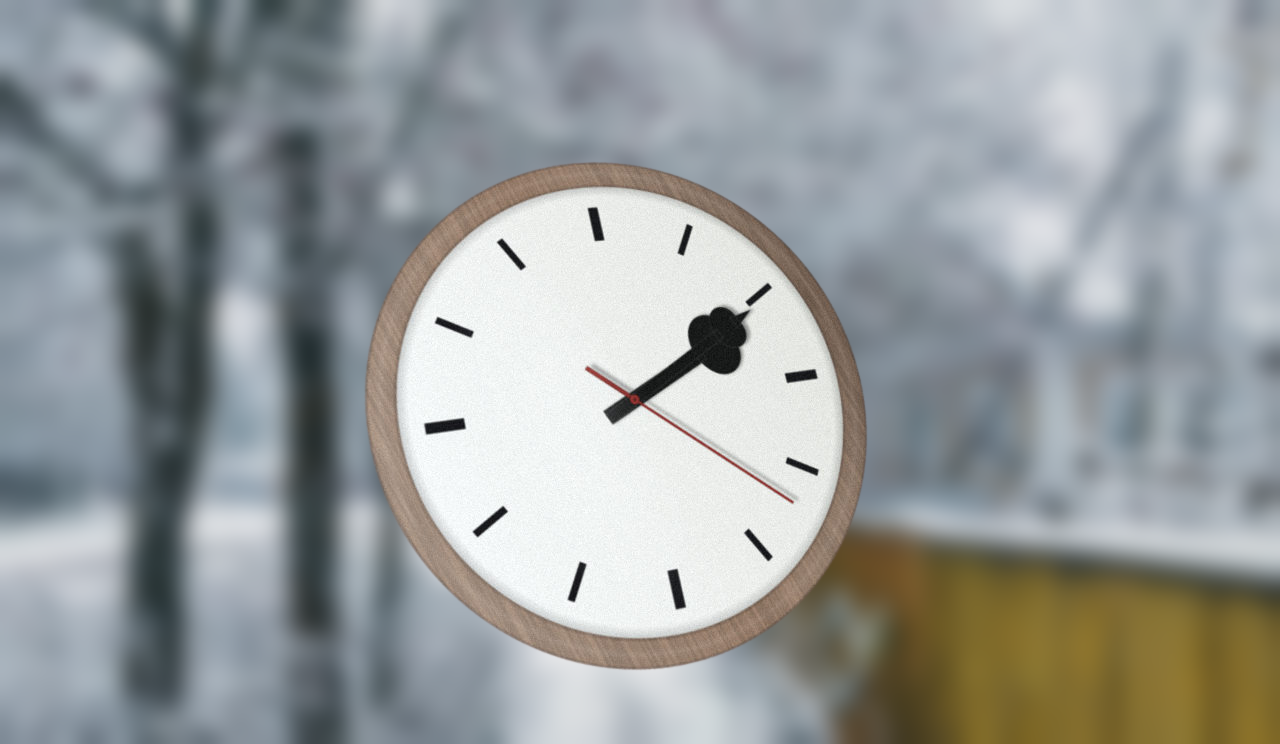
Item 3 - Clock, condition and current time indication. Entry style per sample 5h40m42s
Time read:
2h10m22s
